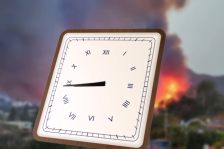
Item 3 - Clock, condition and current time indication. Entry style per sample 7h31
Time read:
8h44
